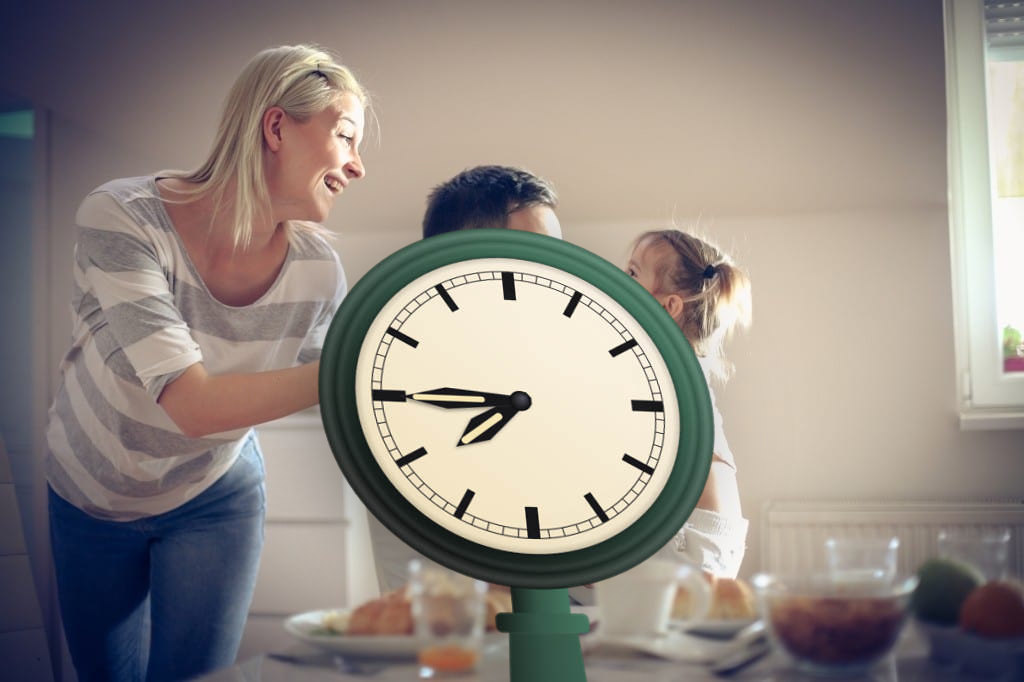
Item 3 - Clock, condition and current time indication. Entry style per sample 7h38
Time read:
7h45
